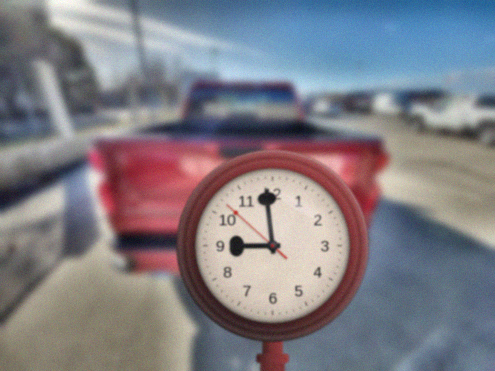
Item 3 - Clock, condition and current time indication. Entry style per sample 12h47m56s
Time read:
8h58m52s
